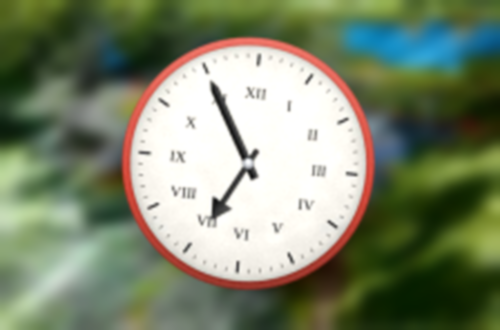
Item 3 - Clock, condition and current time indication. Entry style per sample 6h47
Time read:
6h55
